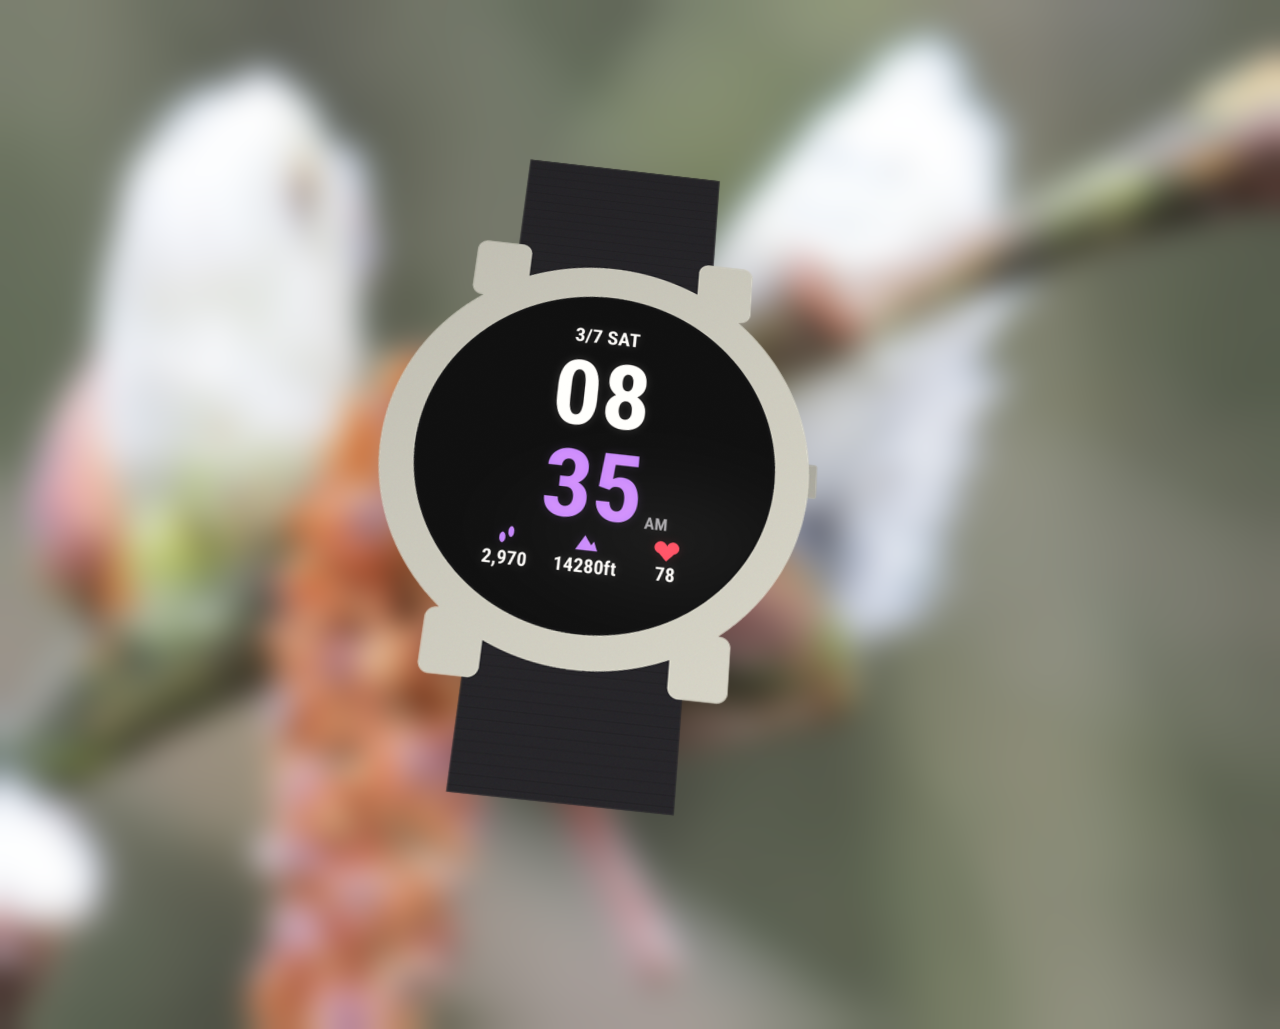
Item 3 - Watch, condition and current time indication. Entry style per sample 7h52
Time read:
8h35
